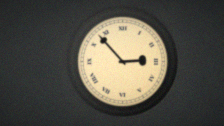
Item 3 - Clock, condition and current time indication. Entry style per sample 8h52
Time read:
2h53
